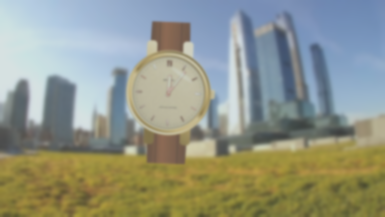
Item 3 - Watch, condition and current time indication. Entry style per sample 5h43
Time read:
12h06
